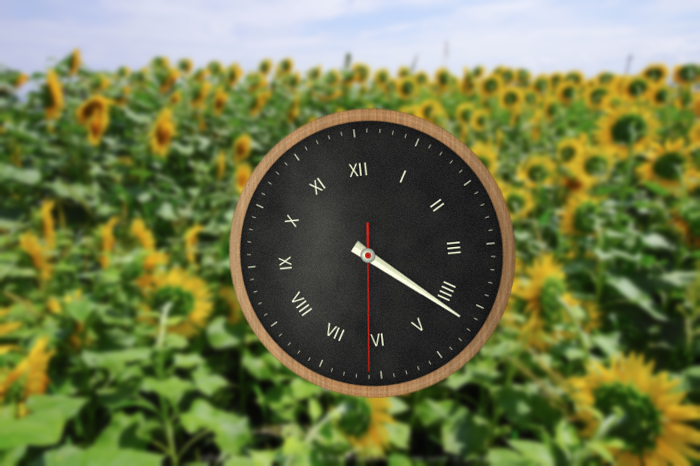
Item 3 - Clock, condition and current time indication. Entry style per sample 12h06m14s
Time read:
4h21m31s
